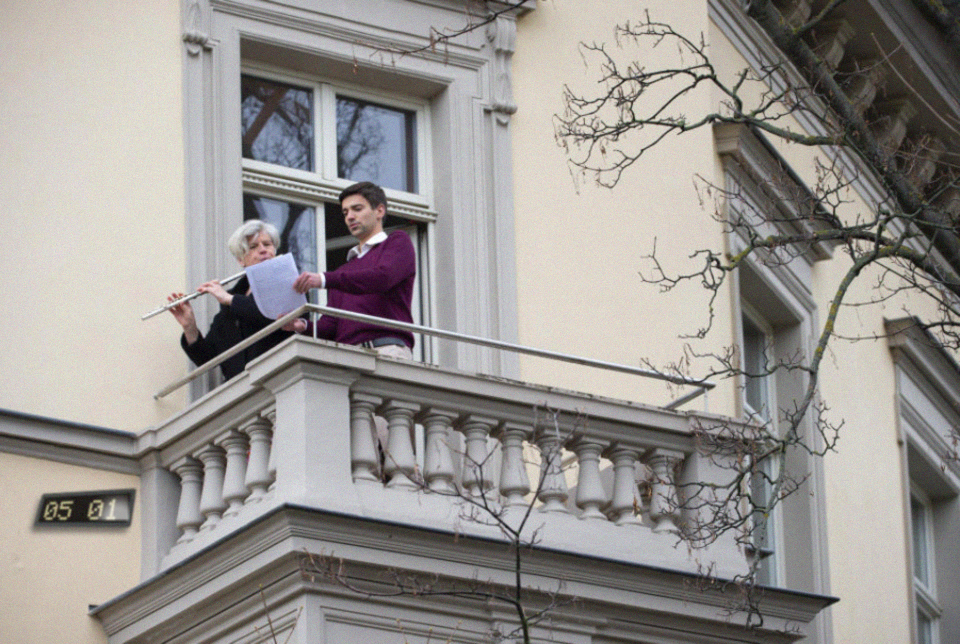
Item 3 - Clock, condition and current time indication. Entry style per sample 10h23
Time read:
5h01
